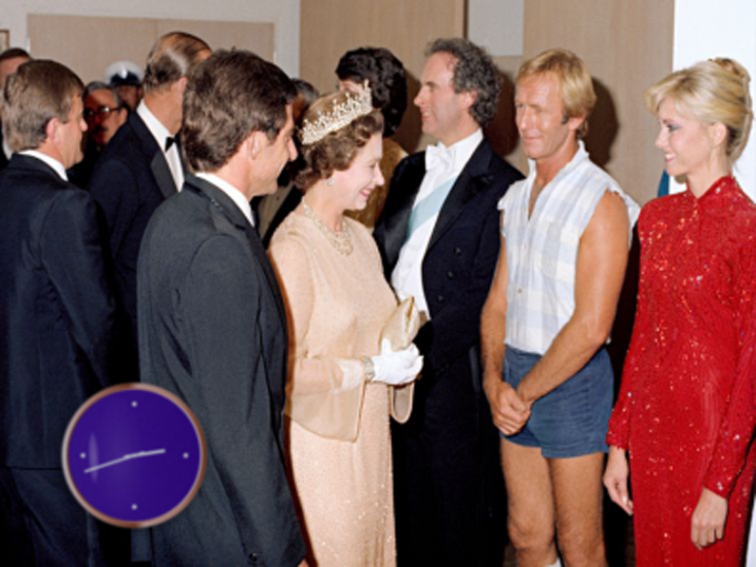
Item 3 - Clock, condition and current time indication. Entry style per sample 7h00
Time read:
2h42
